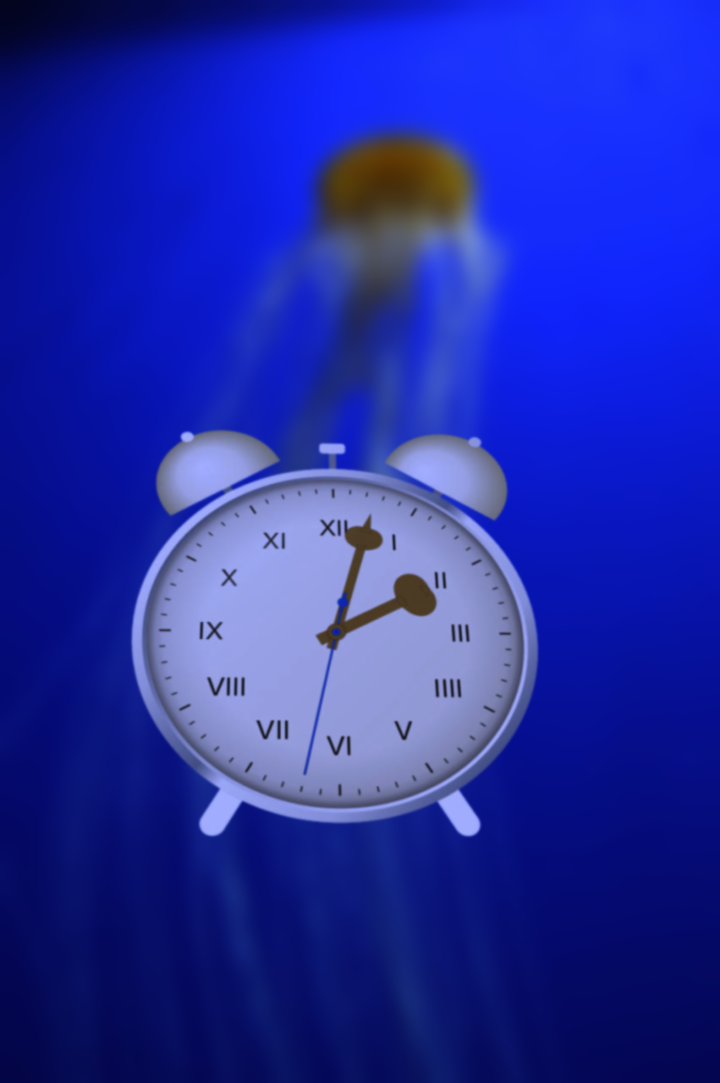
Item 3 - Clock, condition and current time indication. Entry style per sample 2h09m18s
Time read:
2h02m32s
